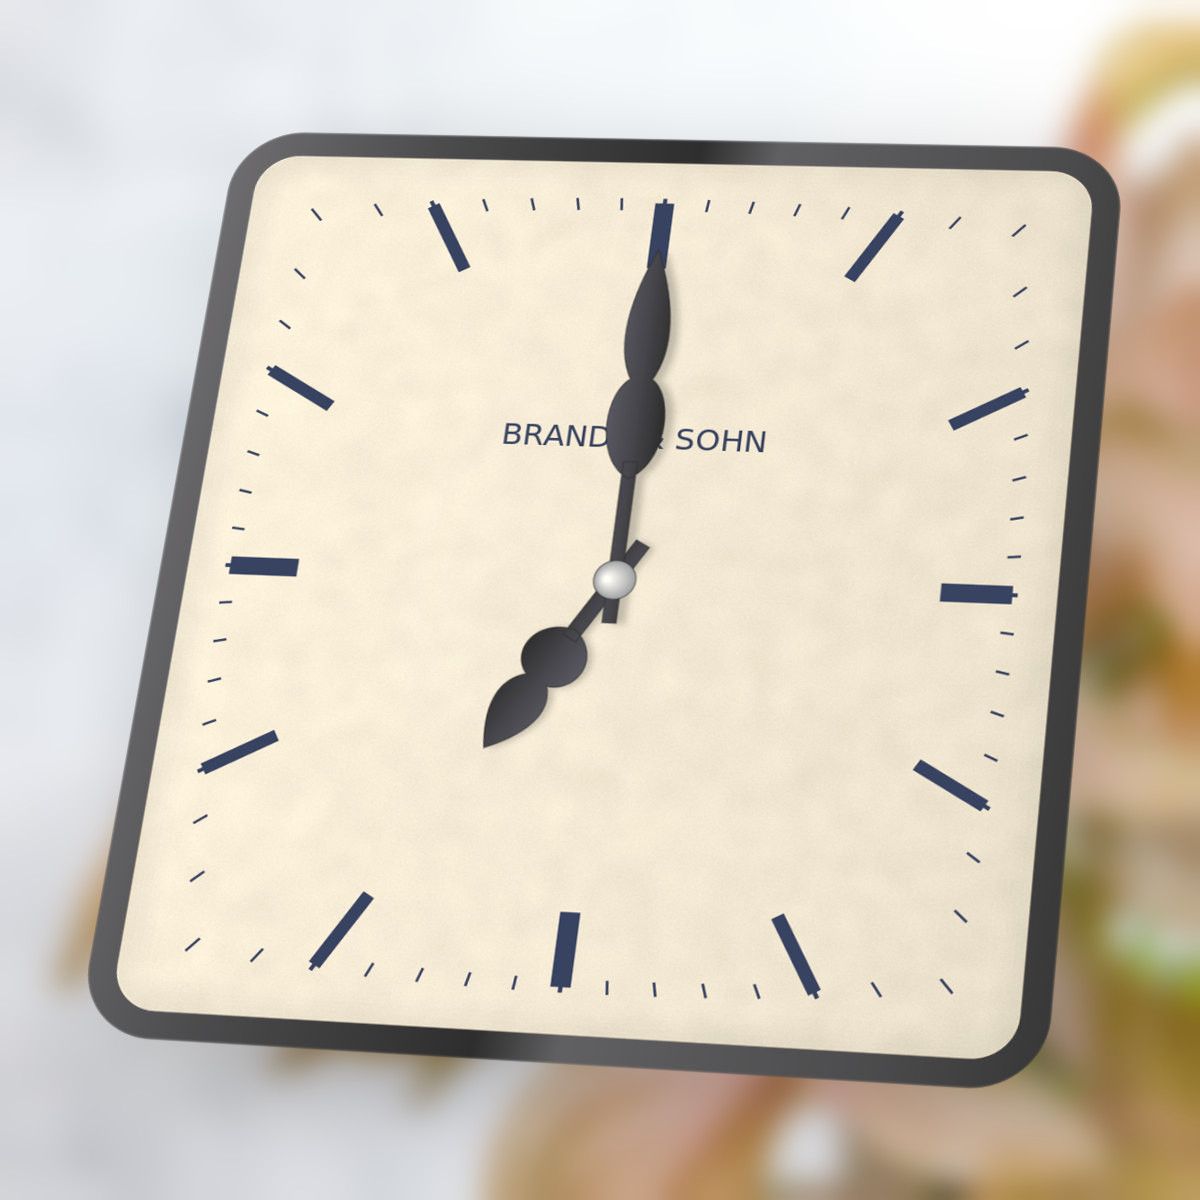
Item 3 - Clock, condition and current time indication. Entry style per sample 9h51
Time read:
7h00
